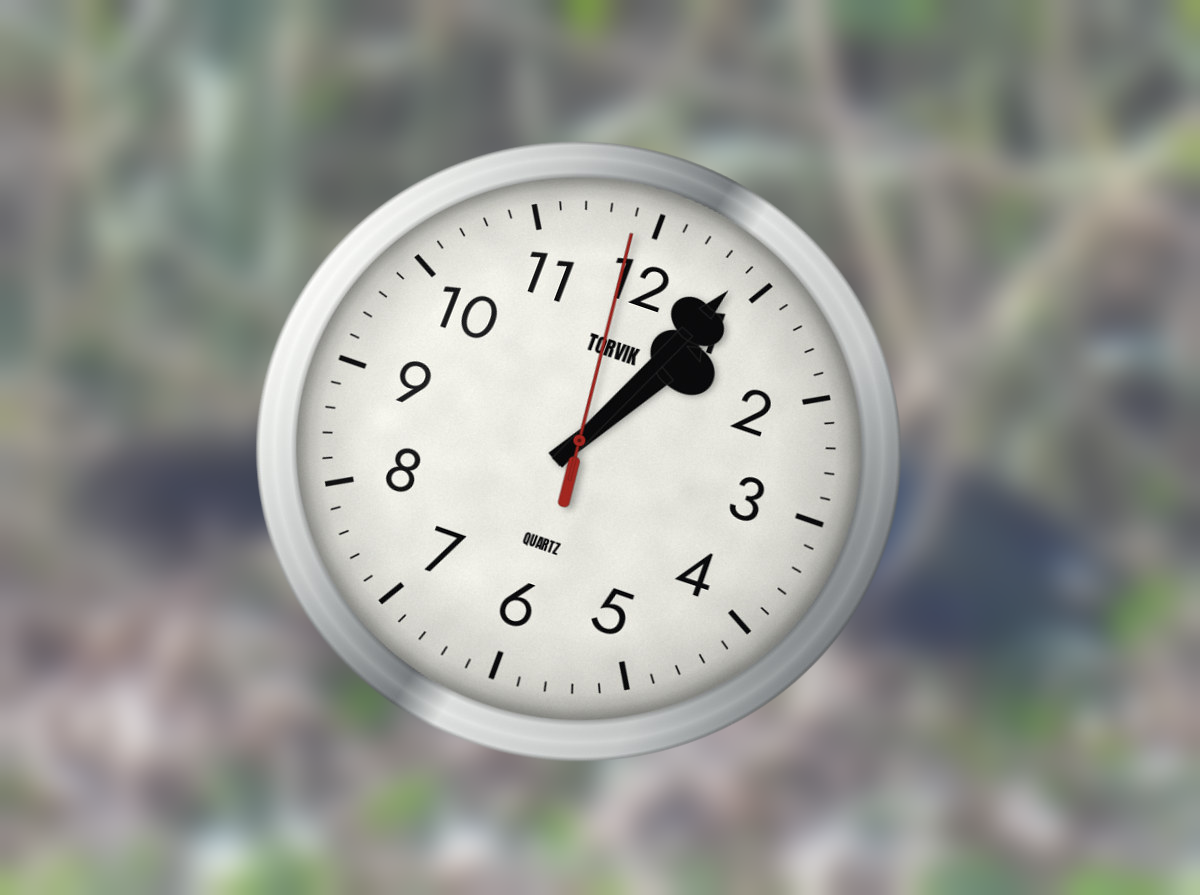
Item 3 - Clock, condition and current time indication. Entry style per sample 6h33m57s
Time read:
1h03m59s
